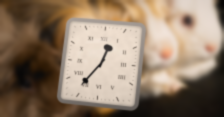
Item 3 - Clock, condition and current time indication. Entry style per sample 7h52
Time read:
12h36
